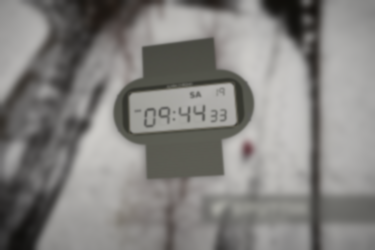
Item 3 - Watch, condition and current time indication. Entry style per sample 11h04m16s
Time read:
9h44m33s
